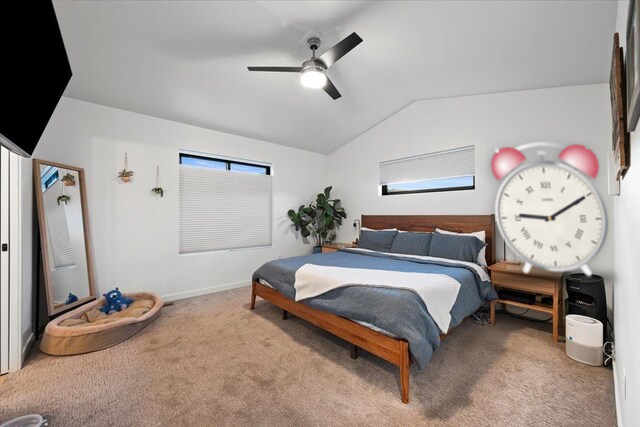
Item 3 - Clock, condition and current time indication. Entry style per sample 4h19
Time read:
9h10
